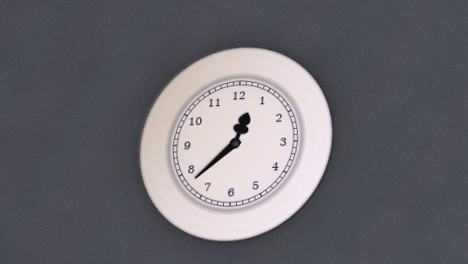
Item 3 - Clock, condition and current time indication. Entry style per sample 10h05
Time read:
12h38
